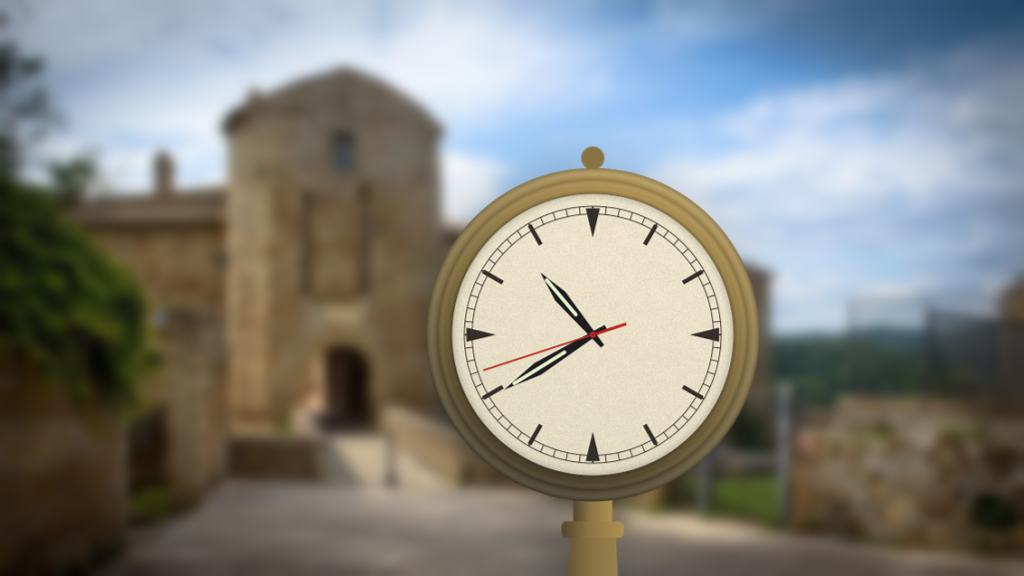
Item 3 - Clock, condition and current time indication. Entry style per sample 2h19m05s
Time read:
10h39m42s
